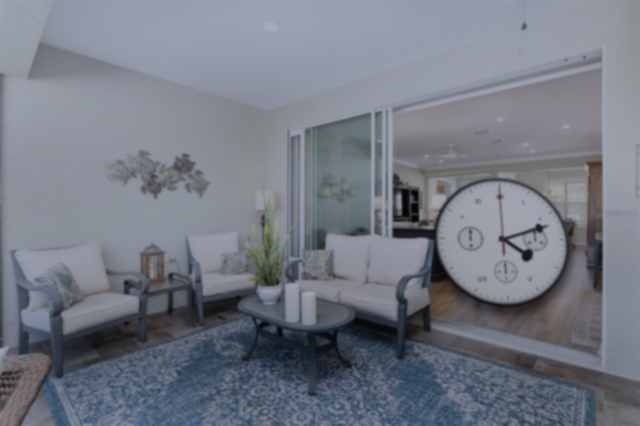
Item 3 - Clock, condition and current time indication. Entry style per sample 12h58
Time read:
4h12
